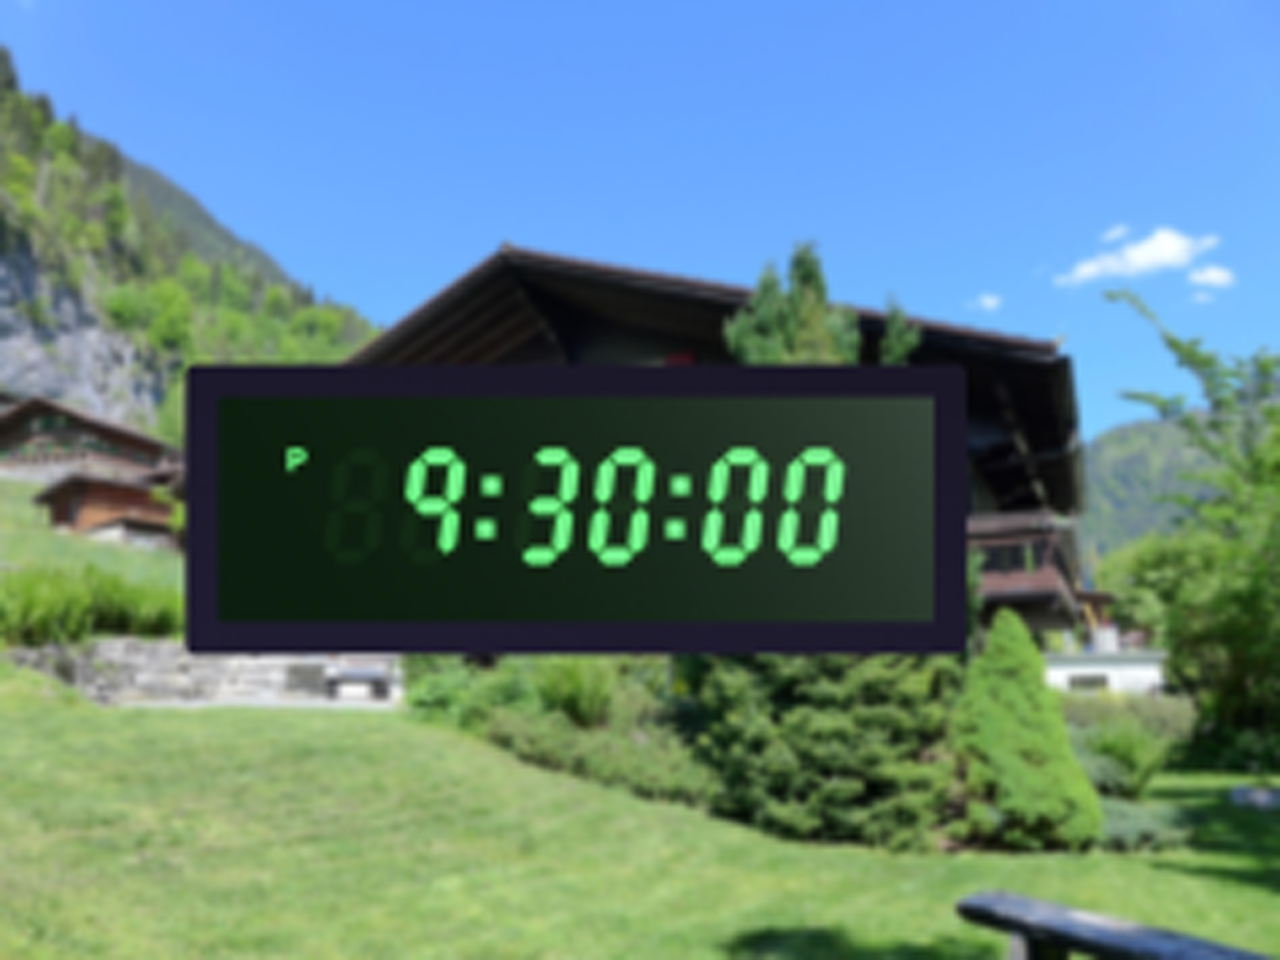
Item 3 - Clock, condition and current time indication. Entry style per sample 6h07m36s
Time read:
9h30m00s
